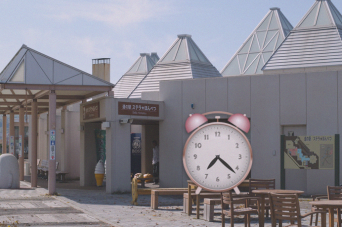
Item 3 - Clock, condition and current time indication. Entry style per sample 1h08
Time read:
7h22
